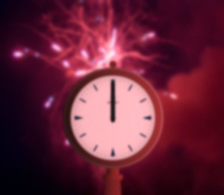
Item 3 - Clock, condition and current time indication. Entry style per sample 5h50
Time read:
12h00
